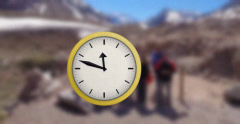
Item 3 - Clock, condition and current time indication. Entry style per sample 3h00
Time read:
11h48
